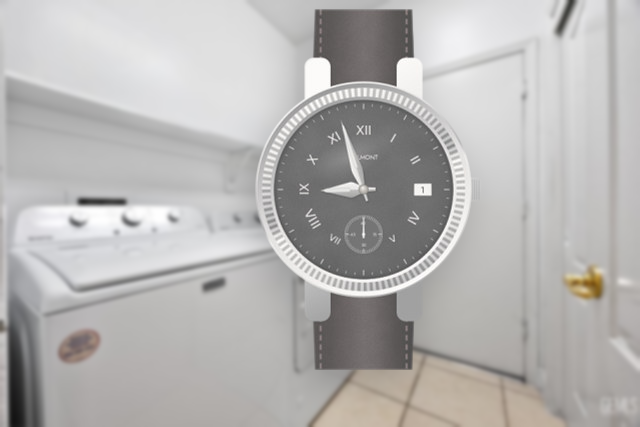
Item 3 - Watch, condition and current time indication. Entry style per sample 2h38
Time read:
8h57
